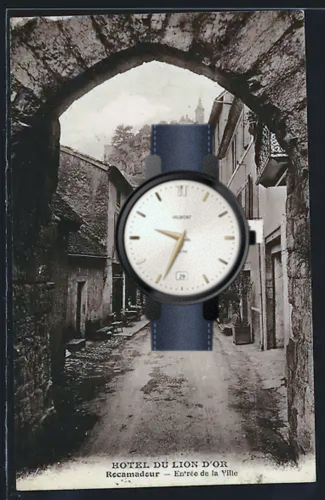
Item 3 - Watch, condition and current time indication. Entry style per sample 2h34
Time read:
9h34
